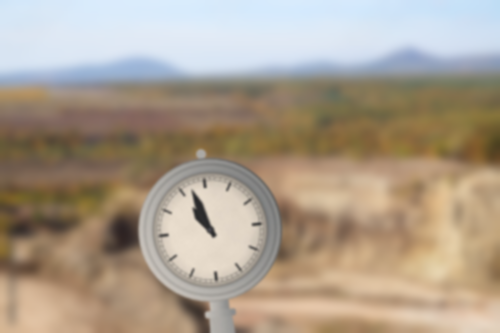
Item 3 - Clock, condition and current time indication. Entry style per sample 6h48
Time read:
10h57
